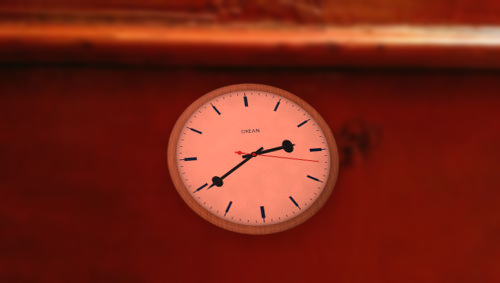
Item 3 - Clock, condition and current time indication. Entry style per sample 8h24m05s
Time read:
2h39m17s
